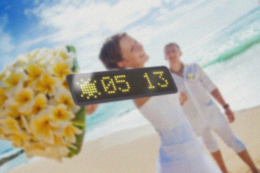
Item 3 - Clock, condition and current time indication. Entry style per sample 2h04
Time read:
5h13
